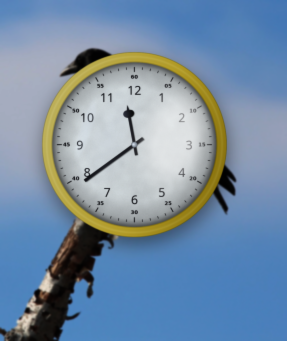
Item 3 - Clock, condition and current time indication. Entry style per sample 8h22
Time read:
11h39
